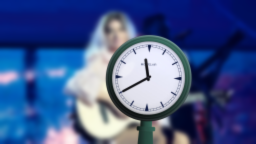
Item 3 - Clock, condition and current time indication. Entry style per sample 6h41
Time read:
11h40
